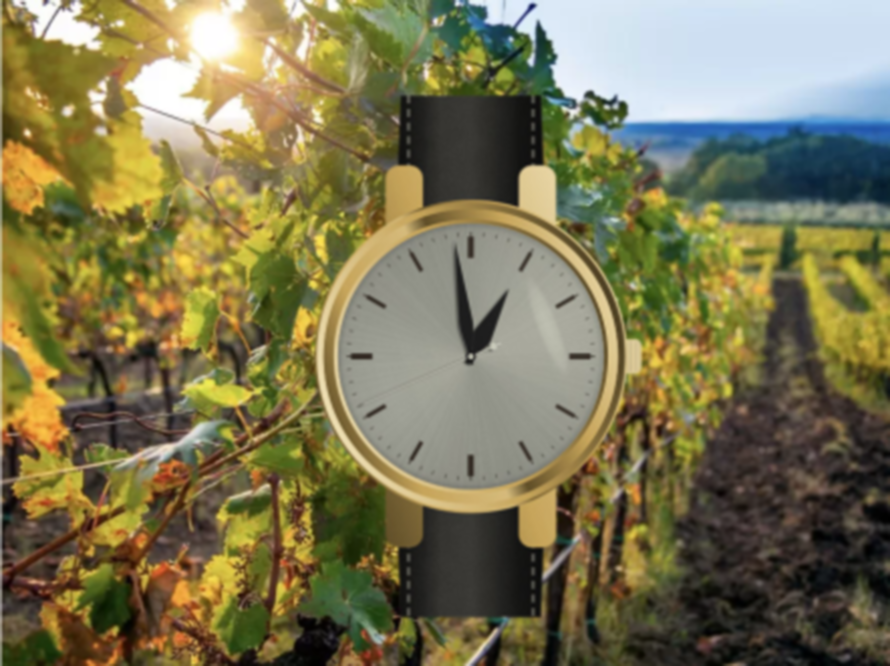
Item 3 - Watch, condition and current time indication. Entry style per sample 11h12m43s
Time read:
12h58m41s
